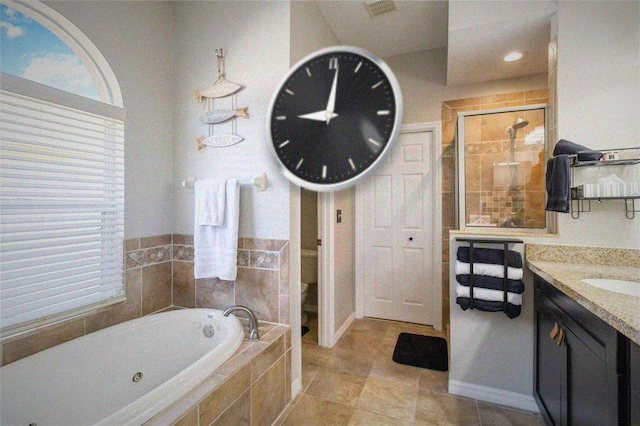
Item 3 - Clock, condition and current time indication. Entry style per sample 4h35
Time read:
9h01
